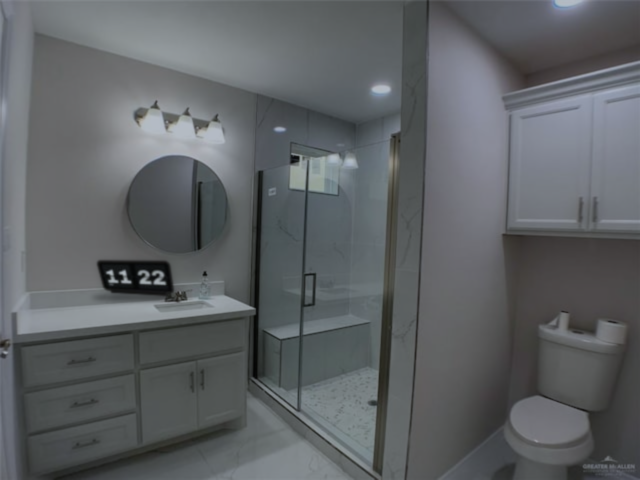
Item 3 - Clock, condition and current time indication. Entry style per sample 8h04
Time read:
11h22
